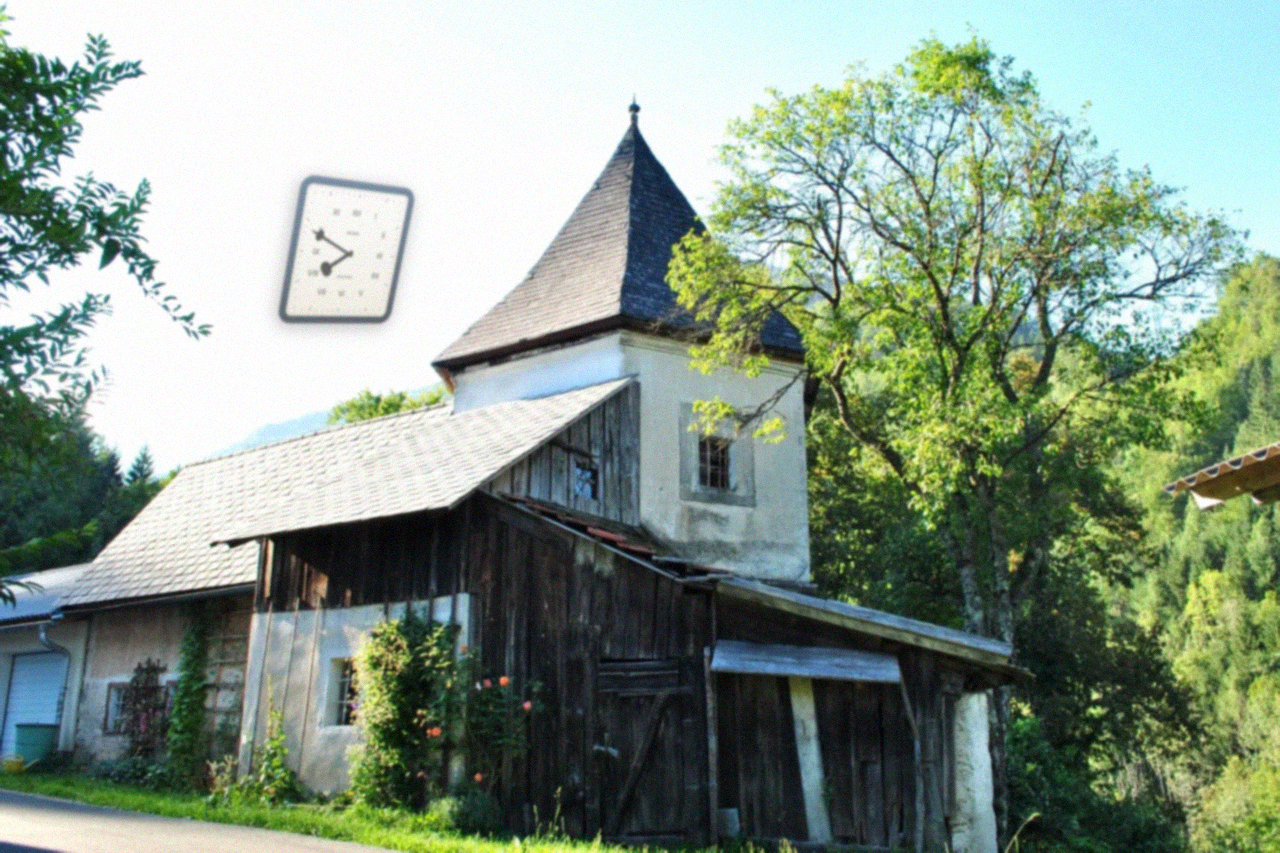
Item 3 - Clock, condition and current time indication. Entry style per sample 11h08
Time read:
7h49
